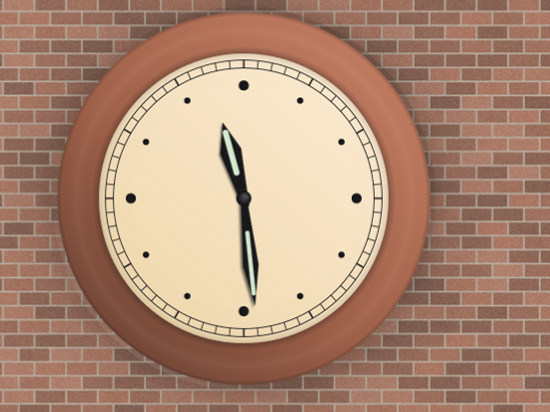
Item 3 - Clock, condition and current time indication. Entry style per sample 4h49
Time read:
11h29
